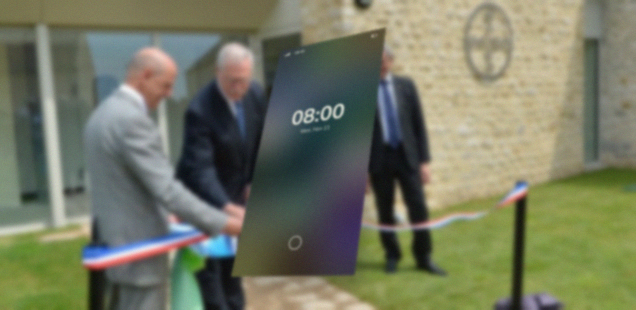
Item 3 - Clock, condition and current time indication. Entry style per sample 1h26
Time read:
8h00
